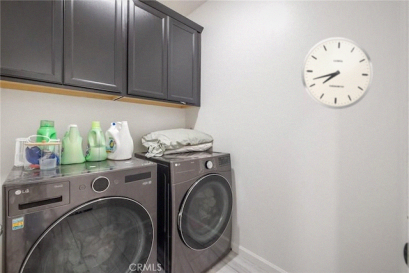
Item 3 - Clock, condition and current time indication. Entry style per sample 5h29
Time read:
7h42
